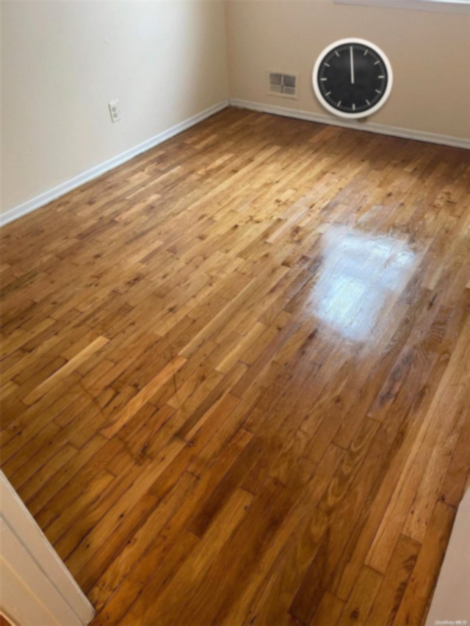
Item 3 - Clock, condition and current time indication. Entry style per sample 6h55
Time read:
12h00
